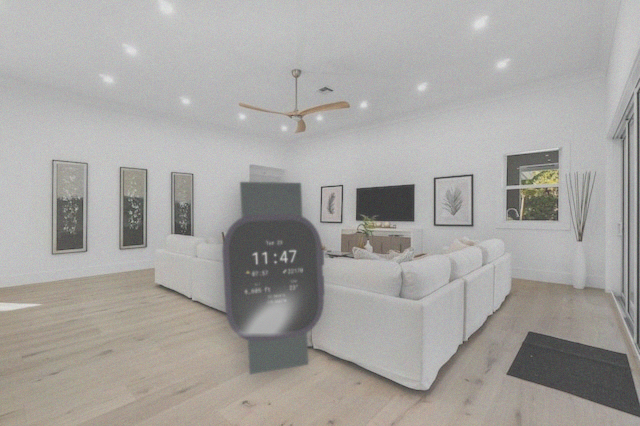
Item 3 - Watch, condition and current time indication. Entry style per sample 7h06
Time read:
11h47
